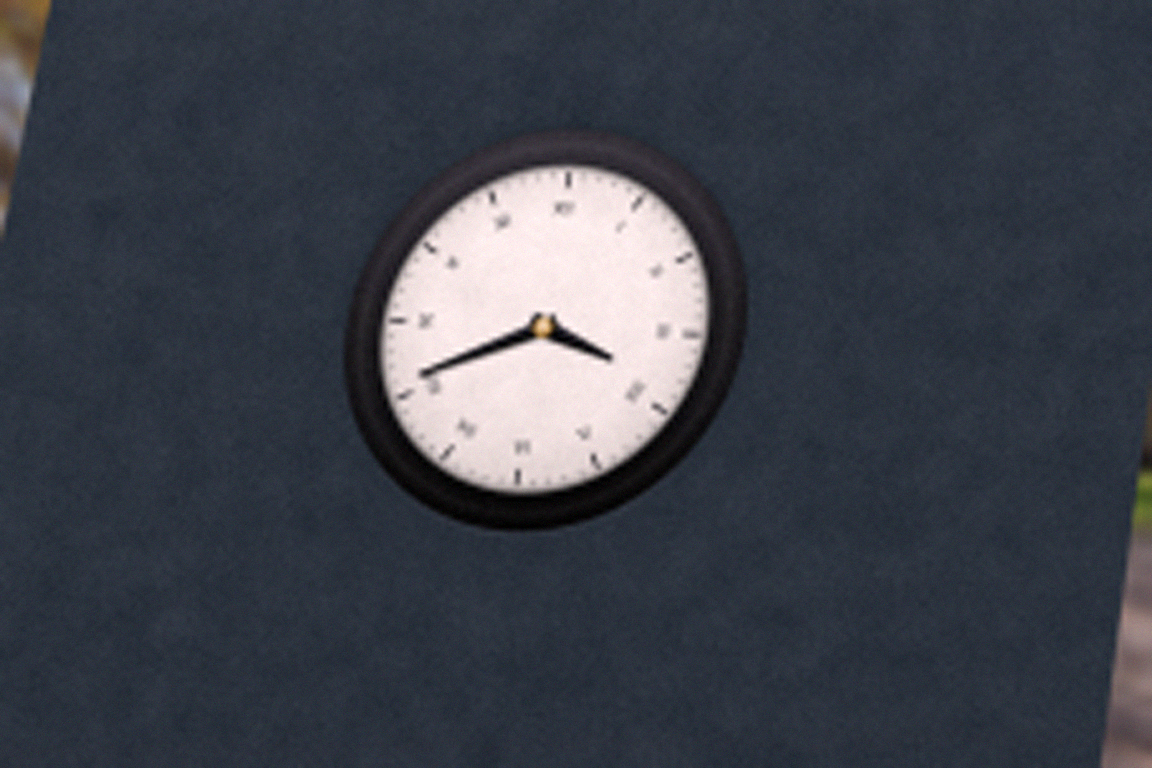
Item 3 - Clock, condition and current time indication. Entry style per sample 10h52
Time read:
3h41
